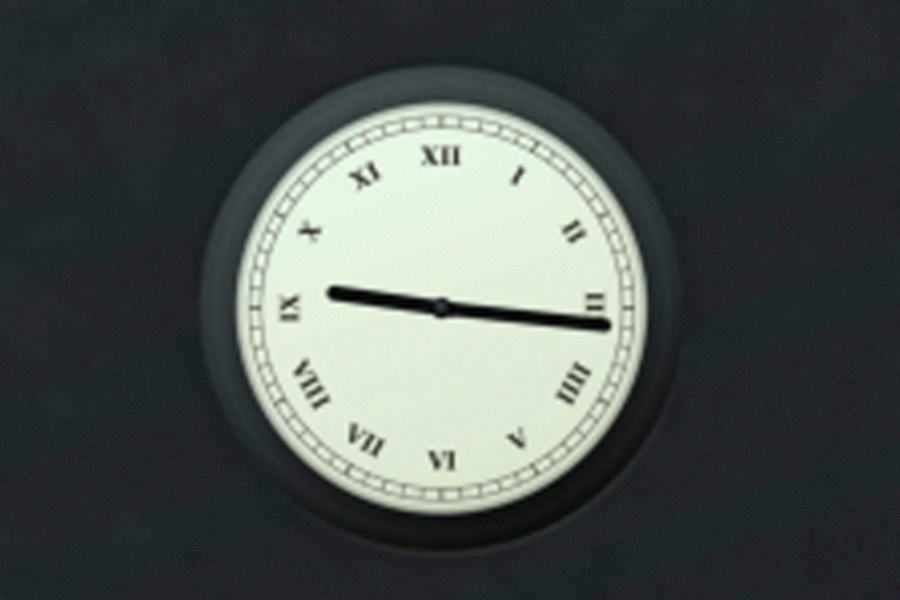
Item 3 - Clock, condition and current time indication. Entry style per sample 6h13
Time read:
9h16
